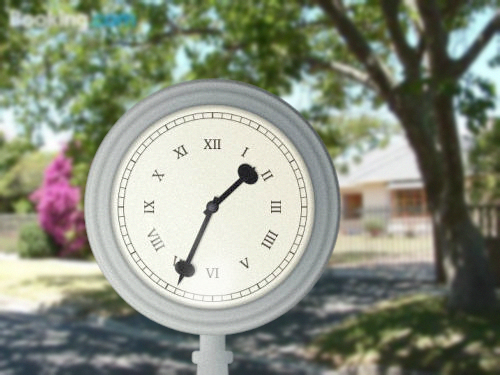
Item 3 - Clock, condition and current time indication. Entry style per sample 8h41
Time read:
1h34
